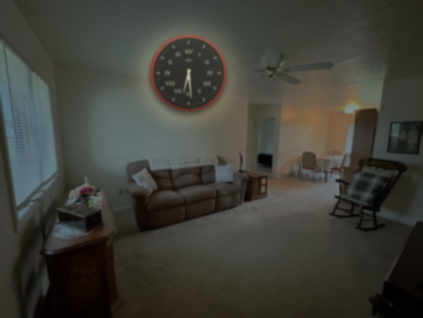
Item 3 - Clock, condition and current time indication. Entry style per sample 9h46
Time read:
6h29
